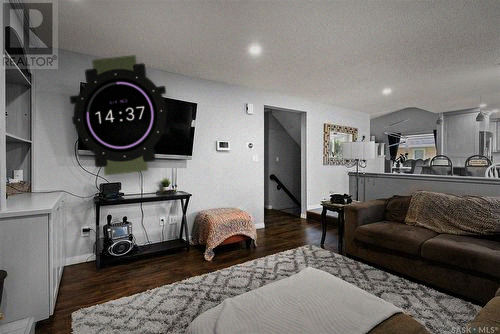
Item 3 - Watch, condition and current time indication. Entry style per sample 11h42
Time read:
14h37
